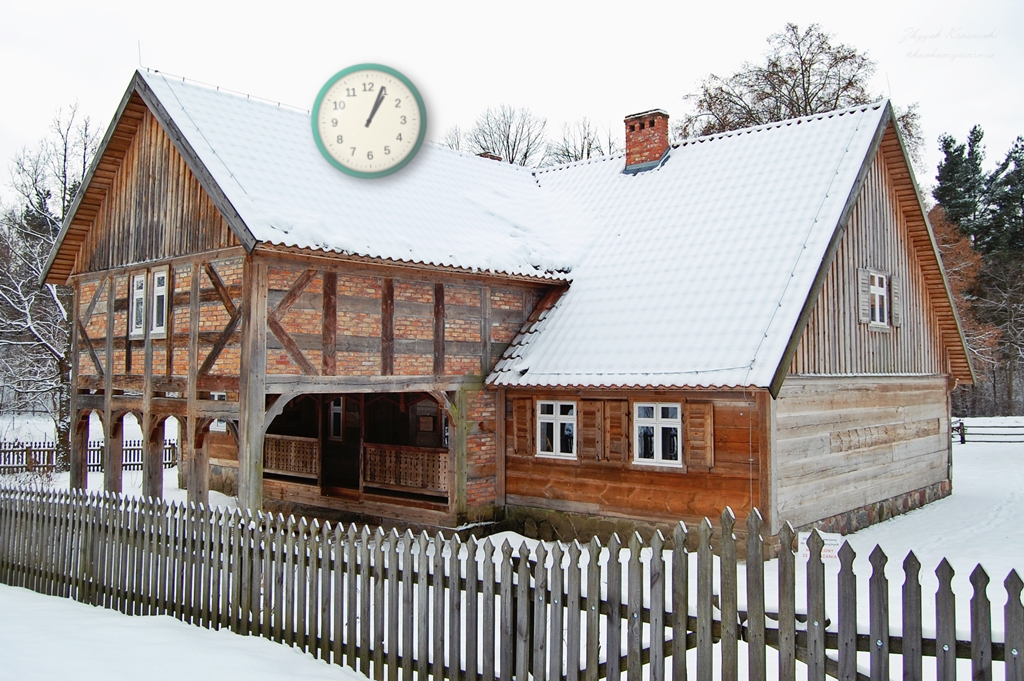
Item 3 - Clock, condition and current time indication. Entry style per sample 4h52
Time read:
1h04
